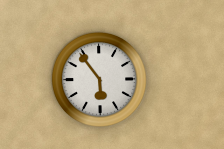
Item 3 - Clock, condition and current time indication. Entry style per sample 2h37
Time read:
5h54
